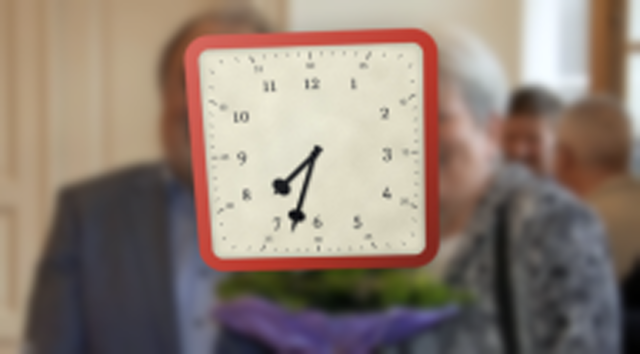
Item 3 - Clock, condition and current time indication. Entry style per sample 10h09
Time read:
7h33
